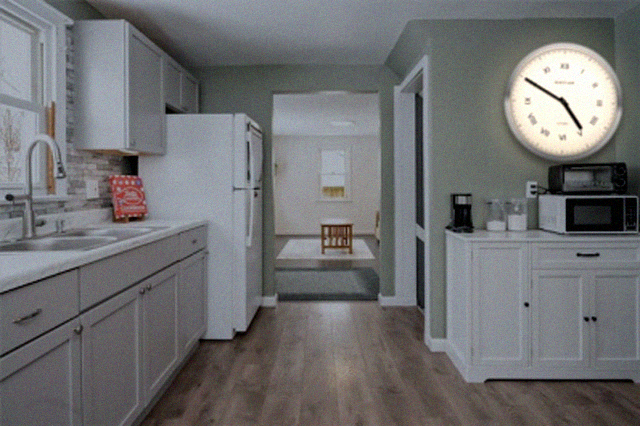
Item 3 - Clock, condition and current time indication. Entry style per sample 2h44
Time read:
4h50
